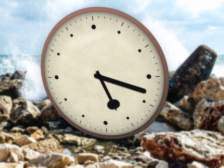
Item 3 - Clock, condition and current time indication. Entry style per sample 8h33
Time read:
5h18
